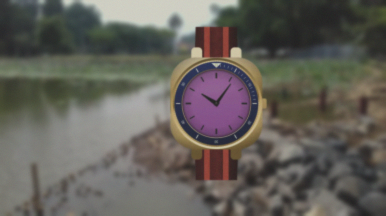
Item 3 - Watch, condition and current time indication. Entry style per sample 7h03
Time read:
10h06
